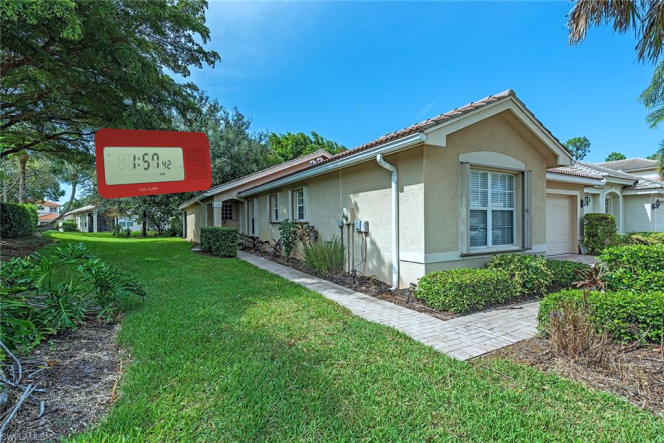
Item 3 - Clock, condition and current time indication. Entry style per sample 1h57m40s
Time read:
1h57m42s
